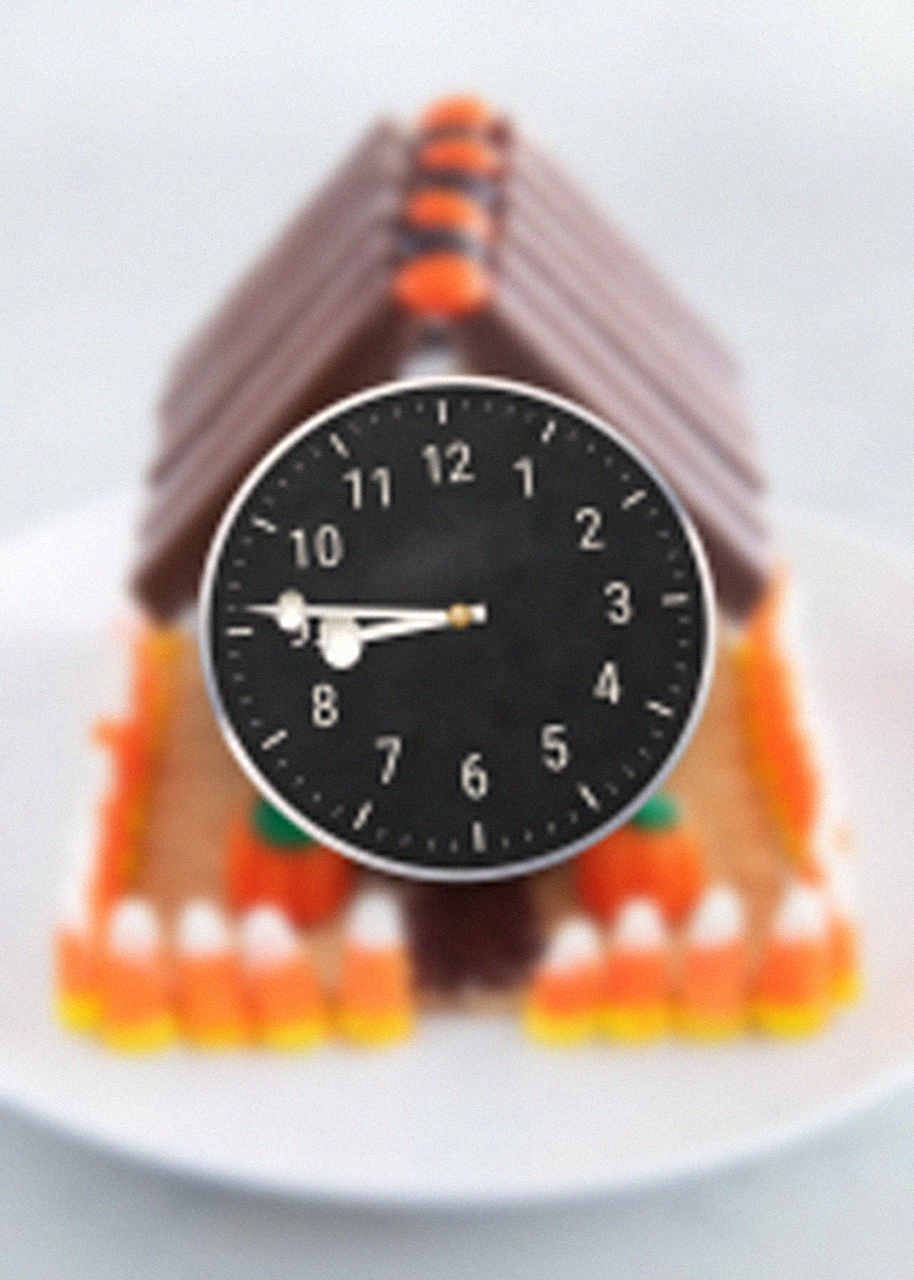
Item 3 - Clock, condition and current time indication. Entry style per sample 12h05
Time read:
8h46
